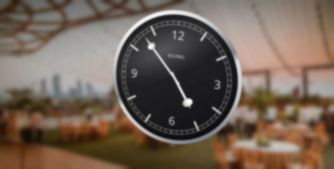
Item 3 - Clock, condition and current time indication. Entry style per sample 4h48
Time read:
4h53
